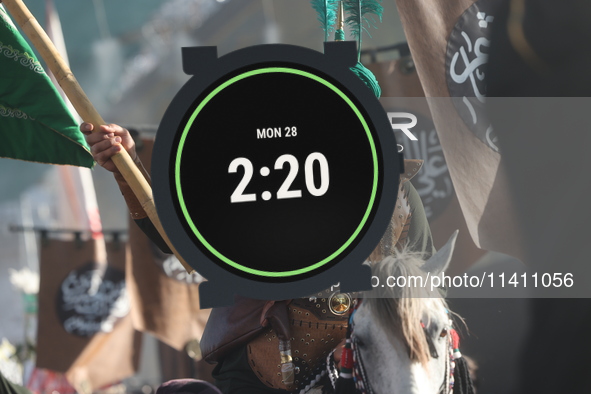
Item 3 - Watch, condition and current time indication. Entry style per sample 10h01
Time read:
2h20
